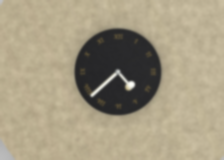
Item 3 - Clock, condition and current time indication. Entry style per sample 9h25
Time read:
4h38
